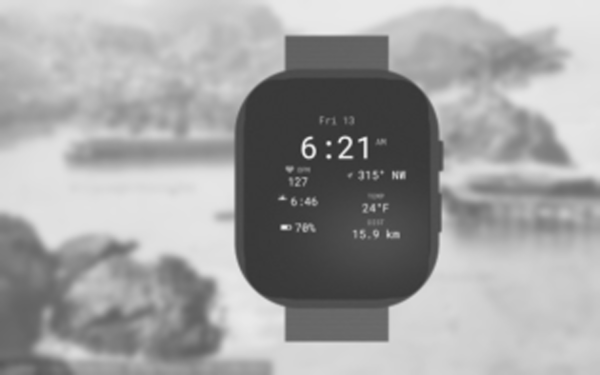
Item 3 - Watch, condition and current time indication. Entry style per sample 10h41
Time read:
6h21
